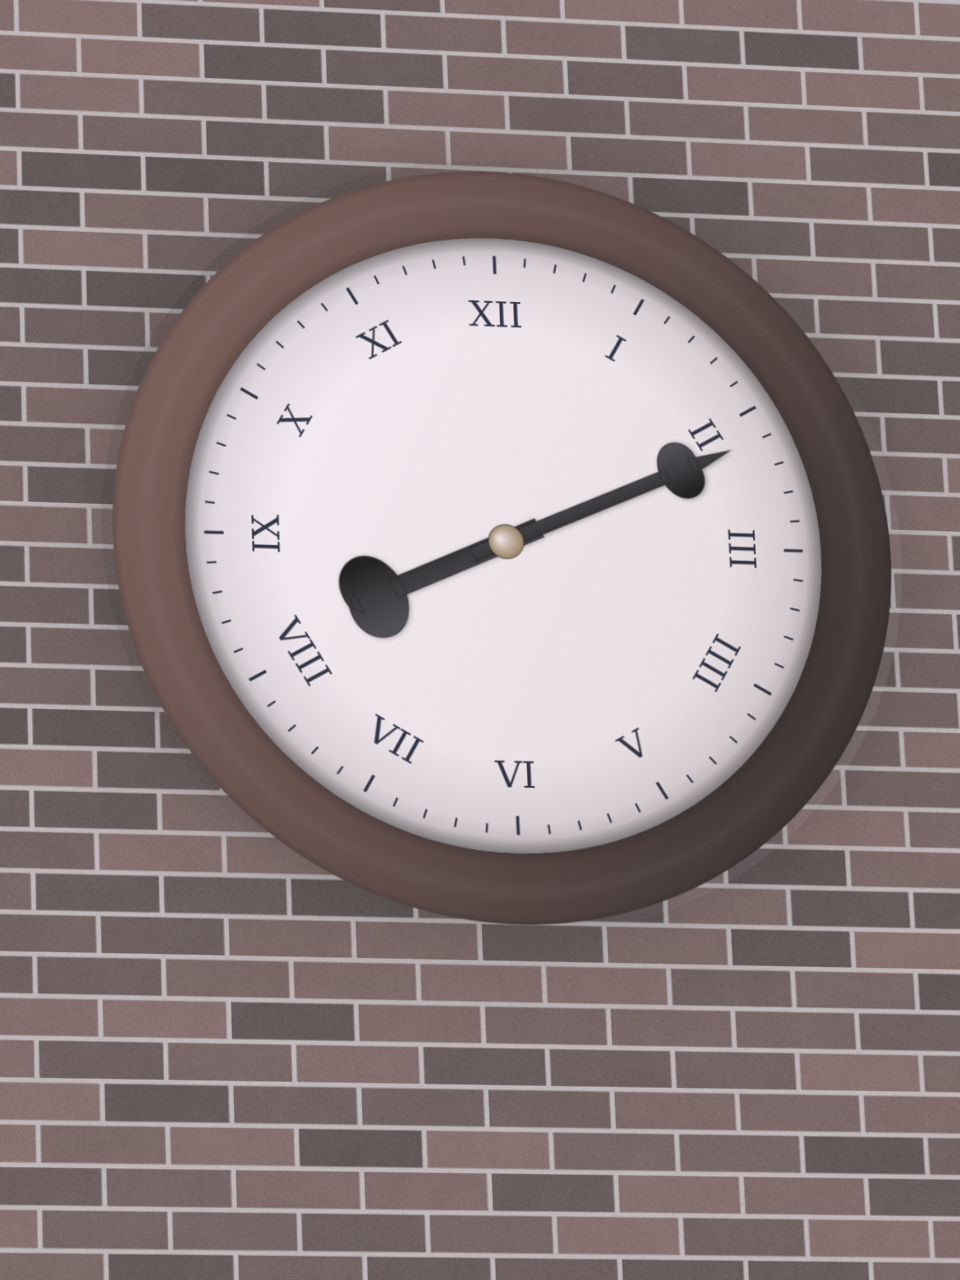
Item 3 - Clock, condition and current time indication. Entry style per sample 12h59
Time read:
8h11
